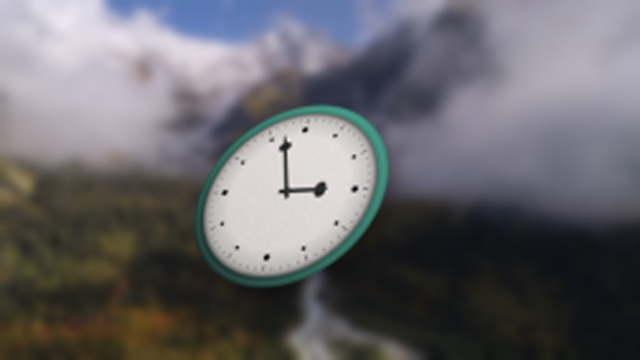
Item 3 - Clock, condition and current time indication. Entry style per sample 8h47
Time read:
2h57
